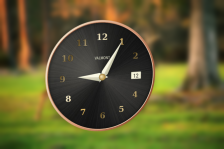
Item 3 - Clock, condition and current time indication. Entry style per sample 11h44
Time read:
9h05
